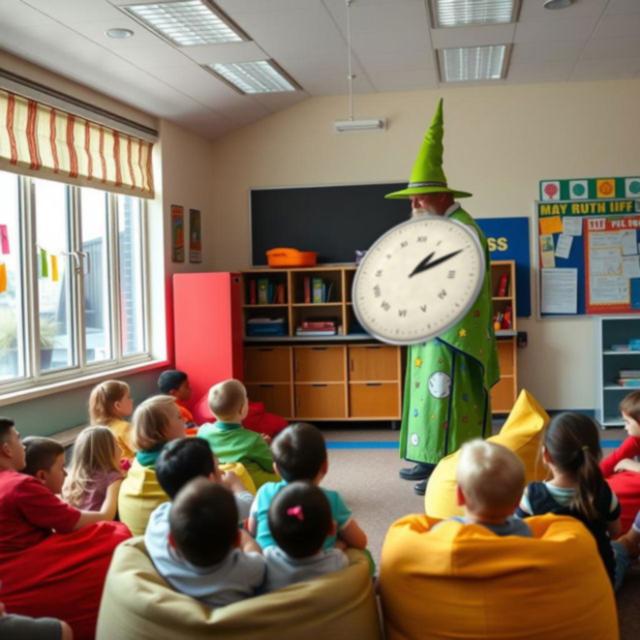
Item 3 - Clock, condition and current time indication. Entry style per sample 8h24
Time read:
1h10
